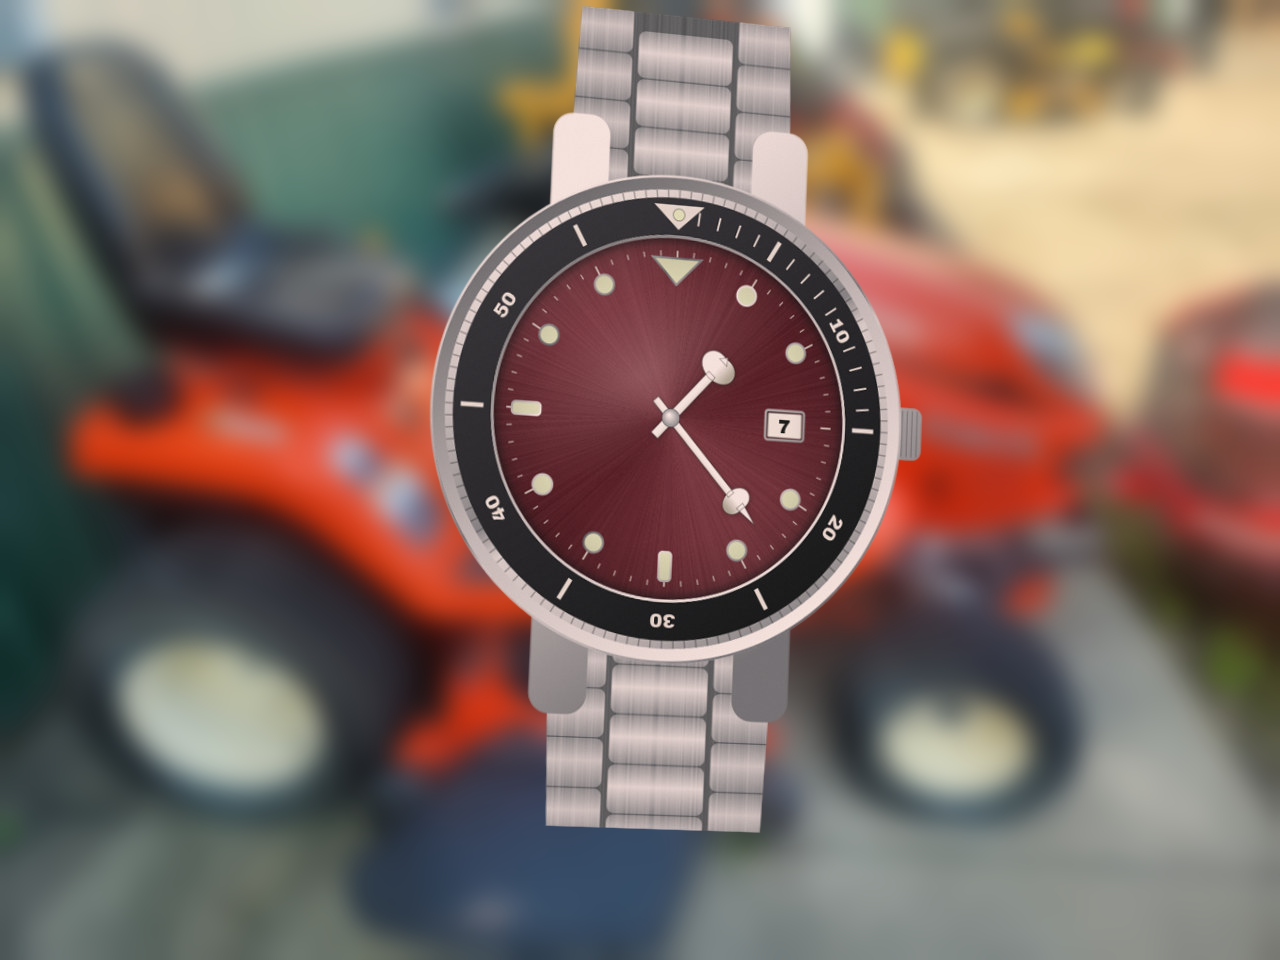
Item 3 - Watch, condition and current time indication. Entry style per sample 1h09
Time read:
1h23
